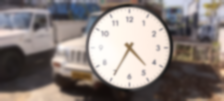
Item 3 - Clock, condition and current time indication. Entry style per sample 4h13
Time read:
4h35
